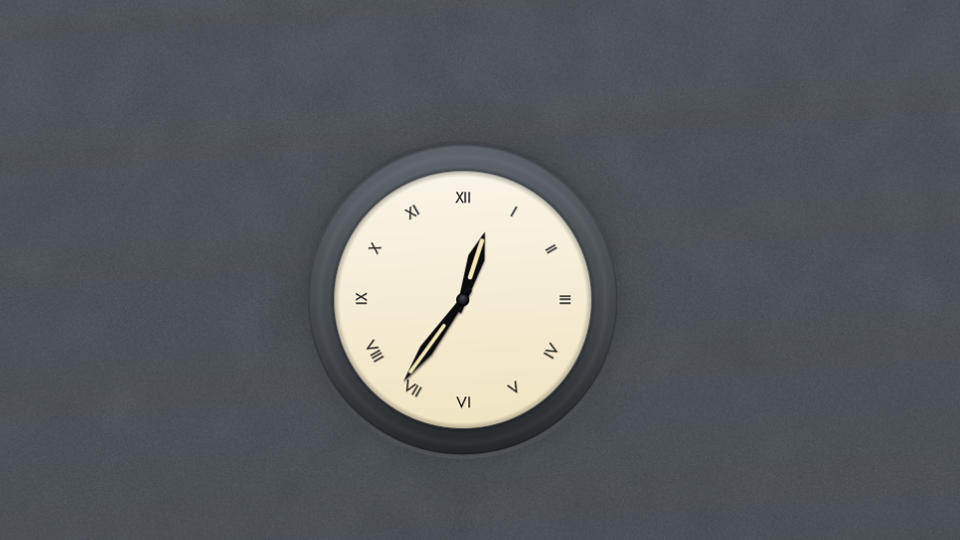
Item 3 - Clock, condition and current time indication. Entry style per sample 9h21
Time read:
12h36
